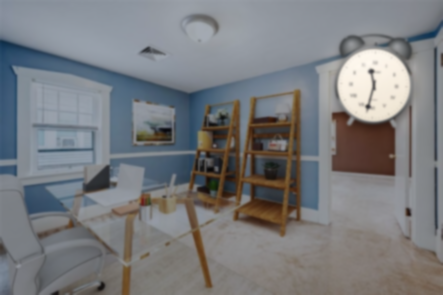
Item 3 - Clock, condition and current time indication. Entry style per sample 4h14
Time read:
11h32
